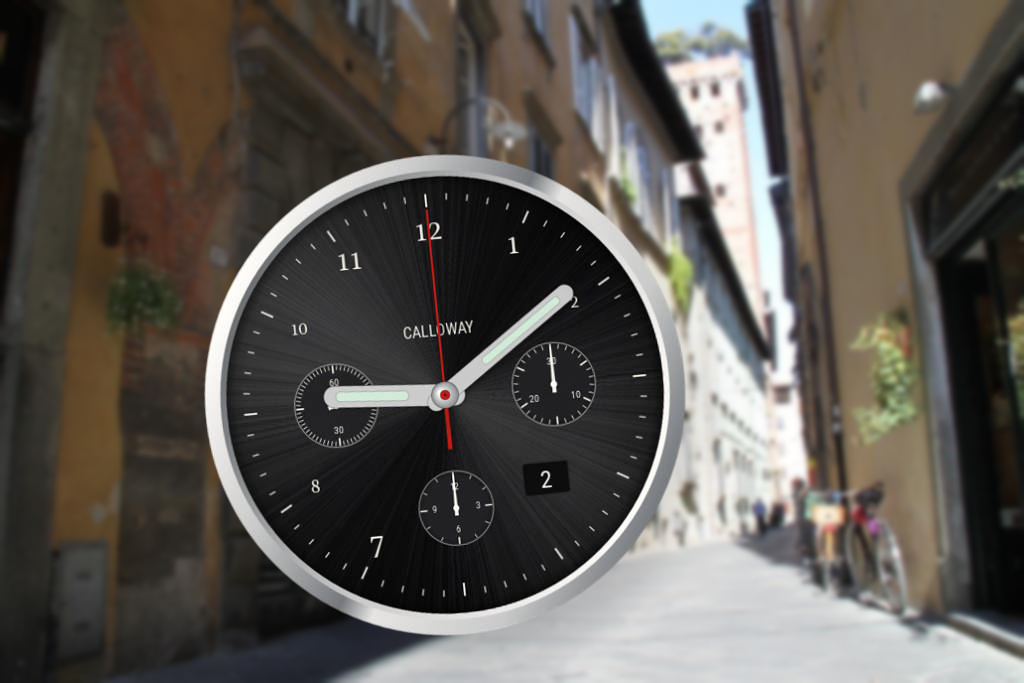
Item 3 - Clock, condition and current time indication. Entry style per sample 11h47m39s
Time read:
9h09m13s
